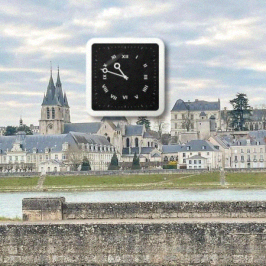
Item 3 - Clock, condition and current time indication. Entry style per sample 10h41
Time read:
10h48
